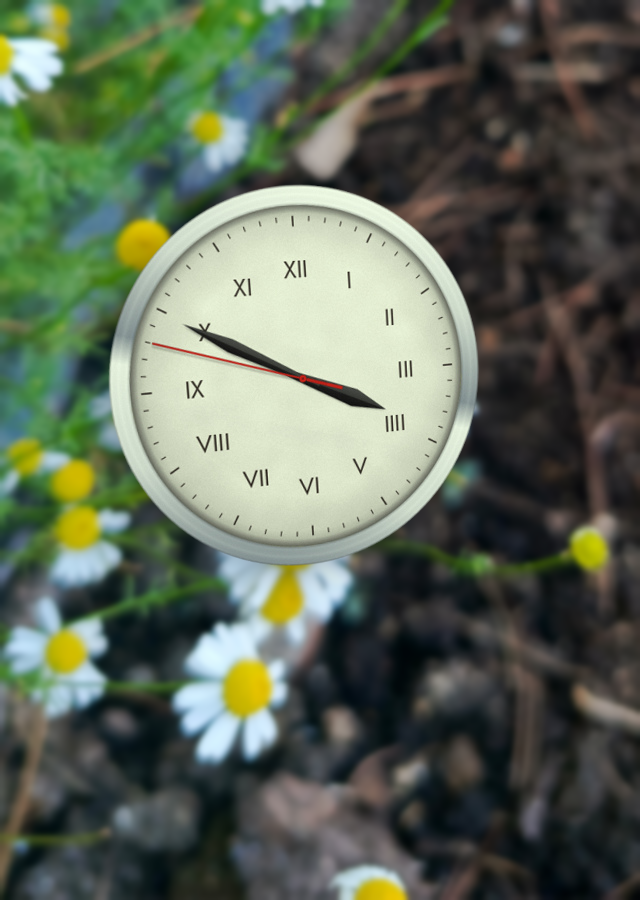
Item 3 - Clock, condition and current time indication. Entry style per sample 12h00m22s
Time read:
3h49m48s
